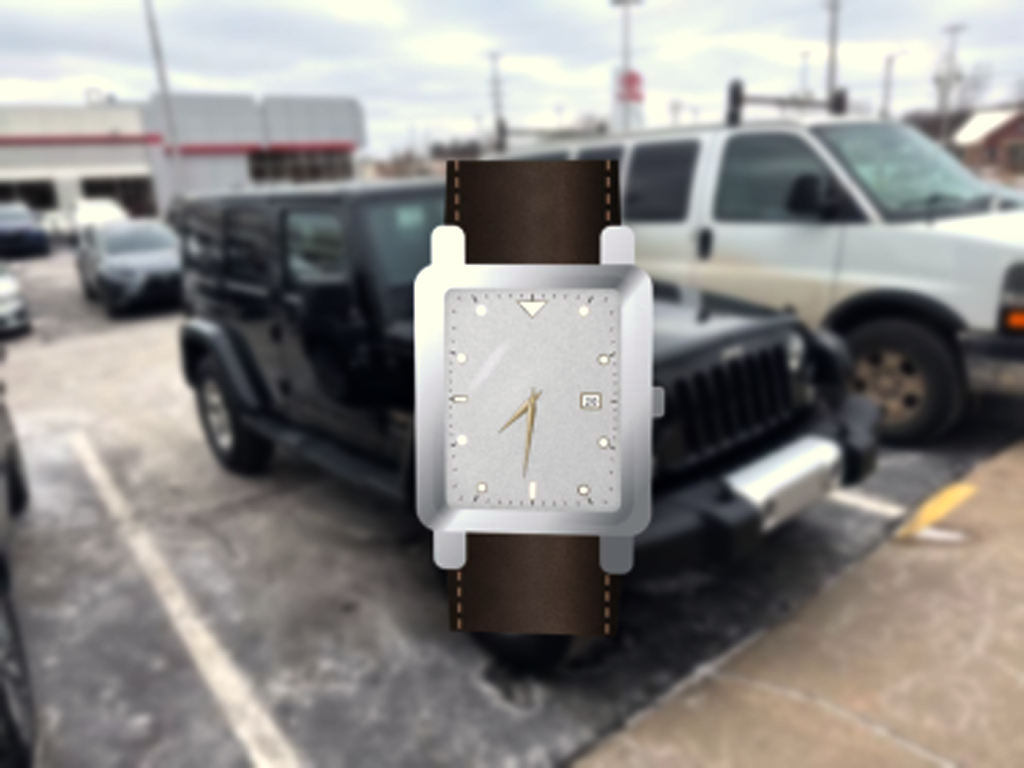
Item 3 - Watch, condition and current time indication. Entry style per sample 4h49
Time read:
7h31
